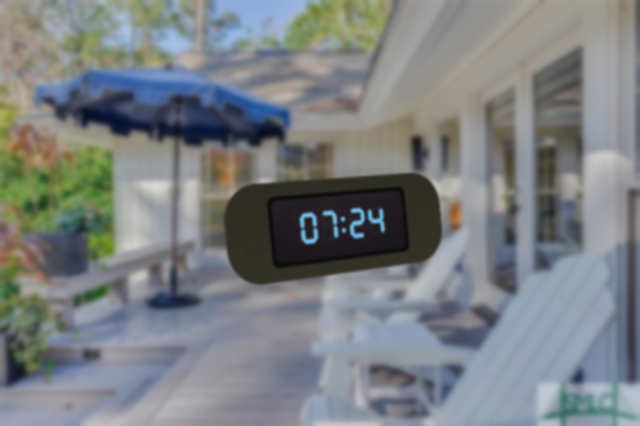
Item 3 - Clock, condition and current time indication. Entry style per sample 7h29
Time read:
7h24
